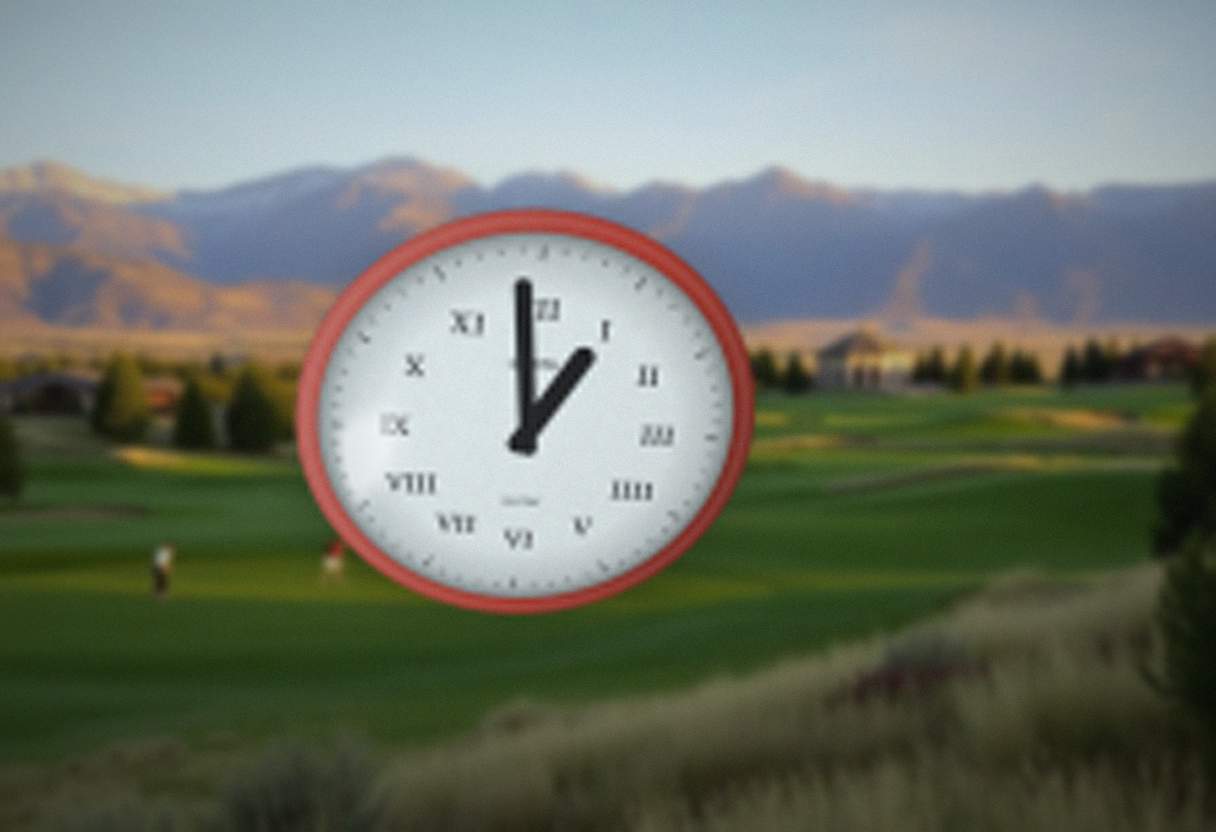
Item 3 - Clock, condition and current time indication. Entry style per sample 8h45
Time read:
12h59
